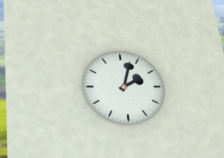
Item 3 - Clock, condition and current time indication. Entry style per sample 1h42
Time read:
2h03
